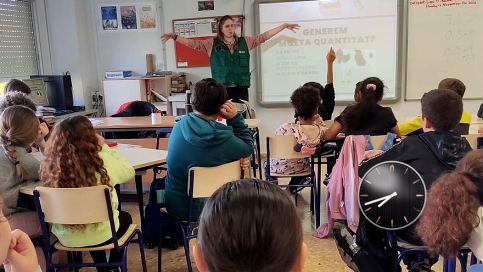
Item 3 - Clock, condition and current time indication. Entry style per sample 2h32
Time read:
7h42
